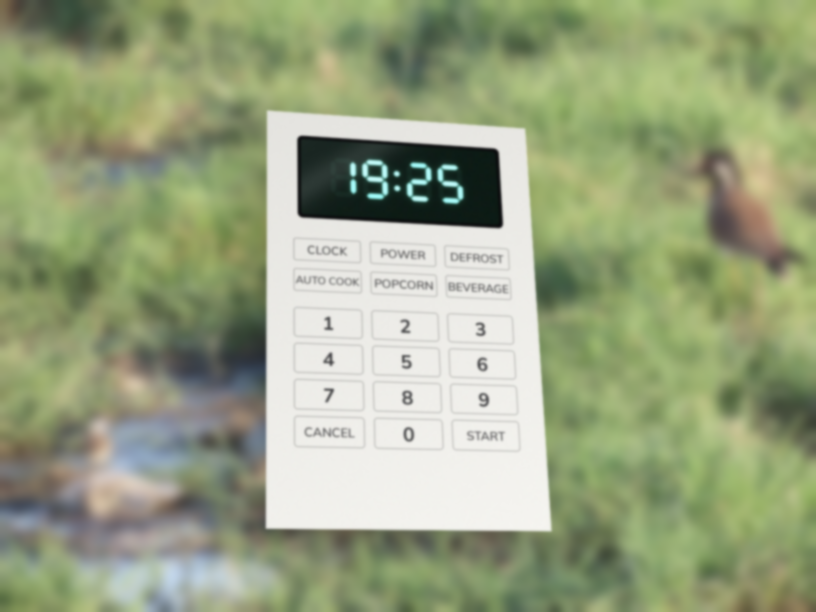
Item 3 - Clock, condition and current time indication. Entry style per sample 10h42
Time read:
19h25
